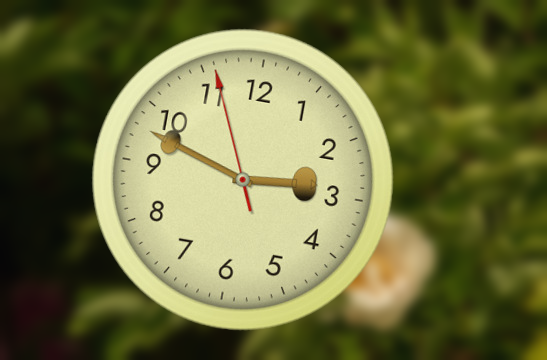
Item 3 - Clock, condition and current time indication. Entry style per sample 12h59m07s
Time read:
2h47m56s
